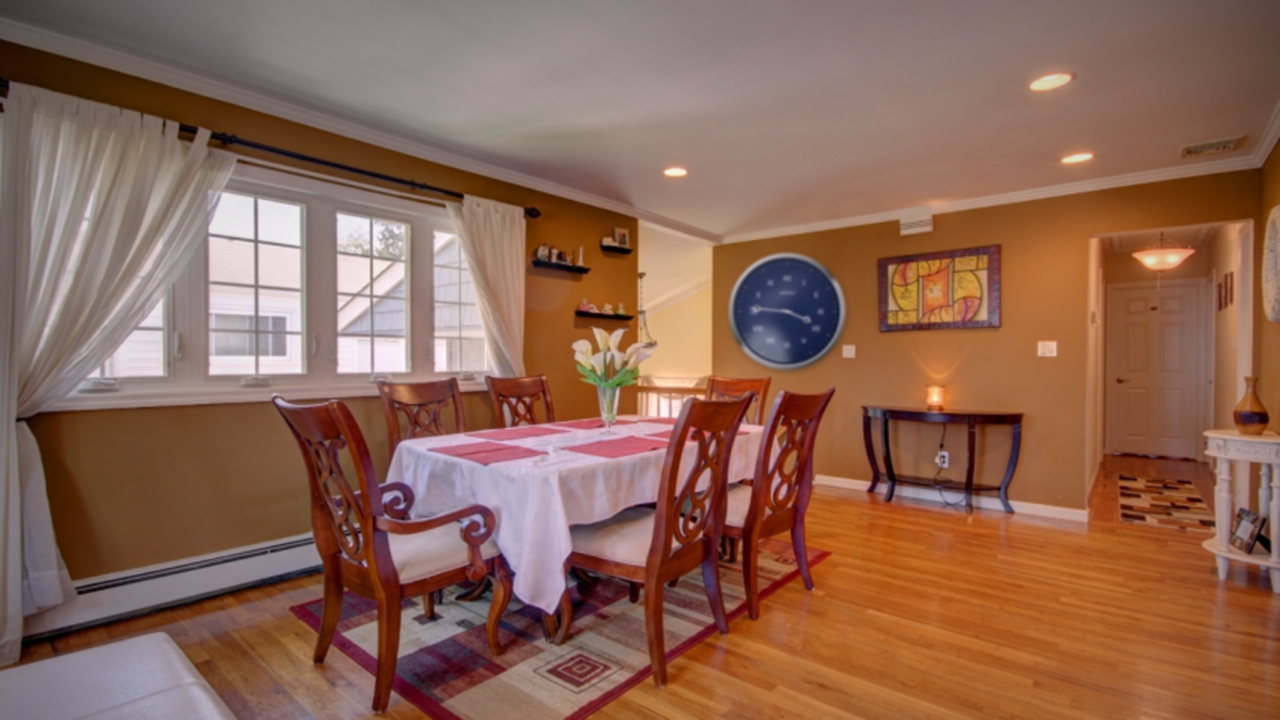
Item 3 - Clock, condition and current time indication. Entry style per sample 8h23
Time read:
3h46
